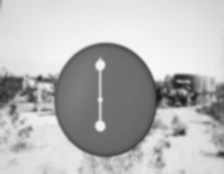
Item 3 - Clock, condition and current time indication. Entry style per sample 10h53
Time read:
6h00
